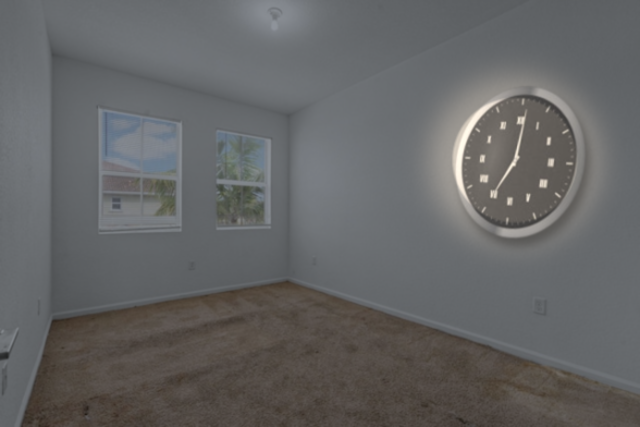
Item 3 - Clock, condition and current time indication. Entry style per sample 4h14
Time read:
7h01
